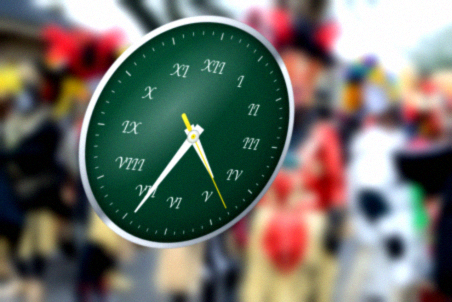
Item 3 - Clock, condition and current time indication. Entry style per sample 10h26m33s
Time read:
4h34m23s
